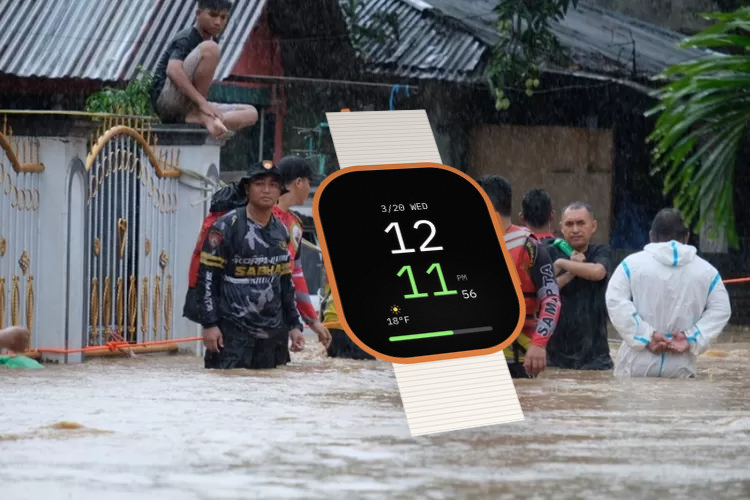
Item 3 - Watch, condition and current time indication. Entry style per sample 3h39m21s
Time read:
12h11m56s
